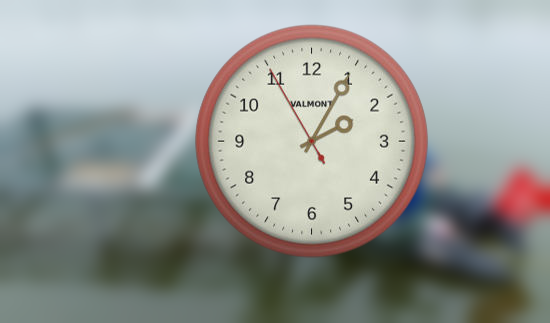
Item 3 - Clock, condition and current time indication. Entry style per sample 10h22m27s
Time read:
2h04m55s
